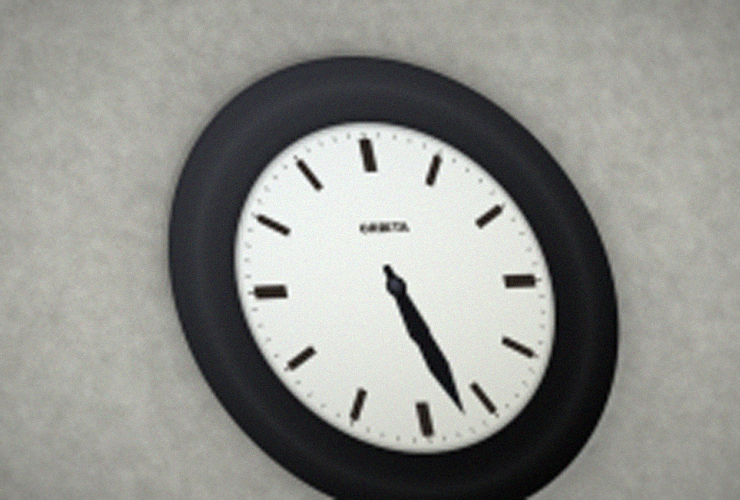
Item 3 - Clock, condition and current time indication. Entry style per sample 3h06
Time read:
5h27
